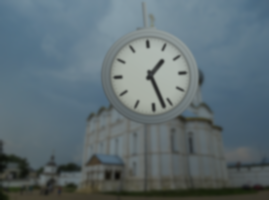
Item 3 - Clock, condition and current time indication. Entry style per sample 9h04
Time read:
1h27
